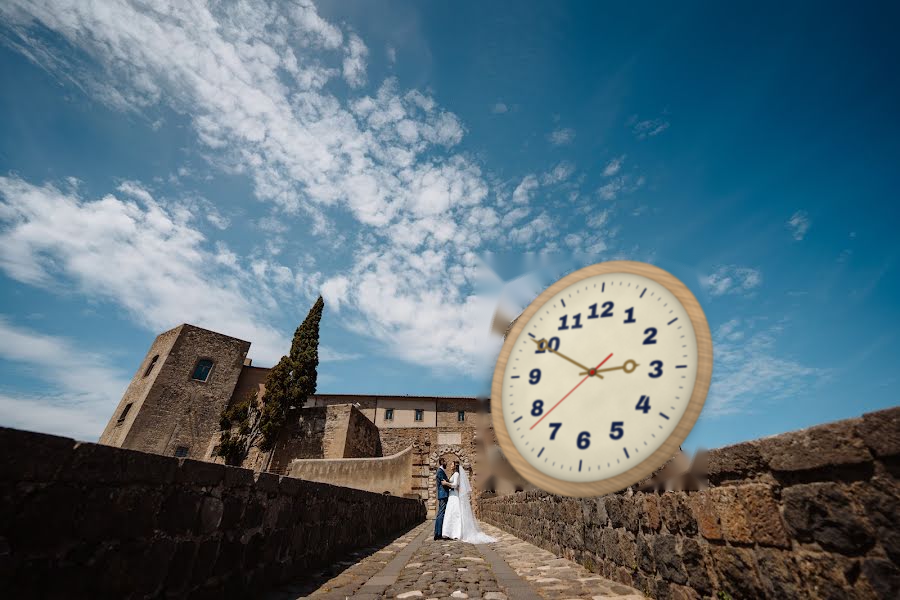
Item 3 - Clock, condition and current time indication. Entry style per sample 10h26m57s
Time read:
2h49m38s
